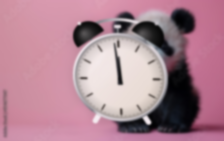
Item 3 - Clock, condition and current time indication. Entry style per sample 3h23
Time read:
11h59
